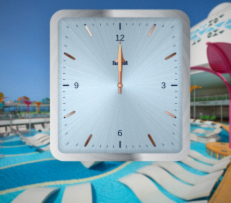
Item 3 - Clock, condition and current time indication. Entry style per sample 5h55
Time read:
12h00
